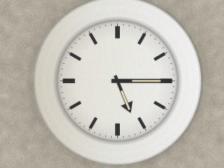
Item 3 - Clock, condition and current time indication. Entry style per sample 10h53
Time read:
5h15
